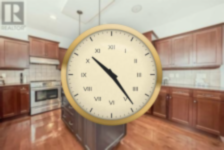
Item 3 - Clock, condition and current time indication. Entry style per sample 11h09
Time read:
10h24
